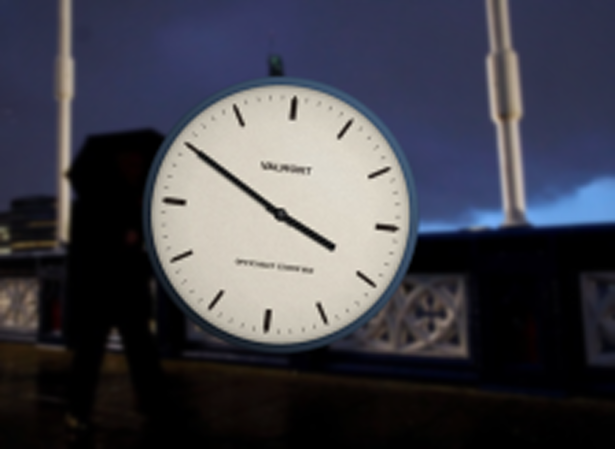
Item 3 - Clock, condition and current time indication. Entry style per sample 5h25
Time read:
3h50
